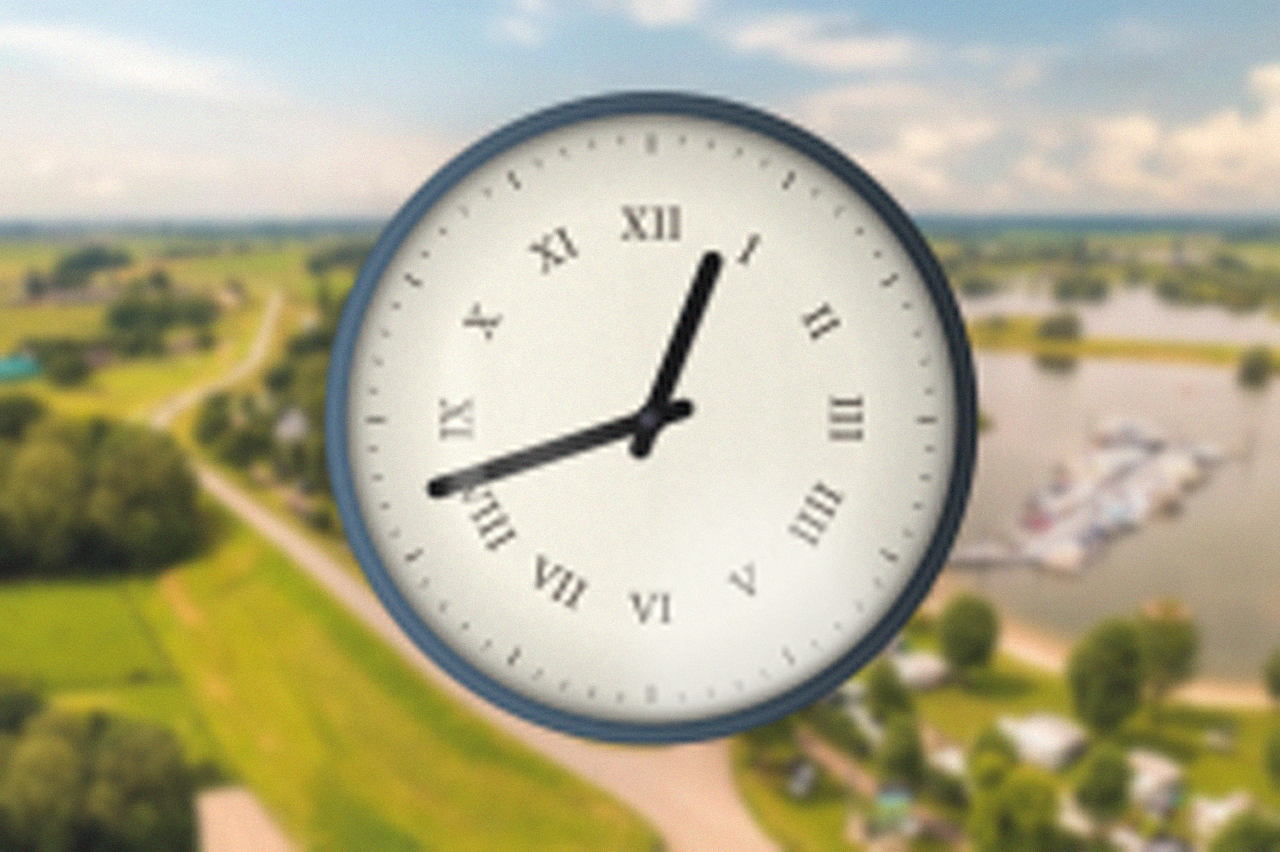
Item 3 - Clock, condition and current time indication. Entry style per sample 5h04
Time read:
12h42
